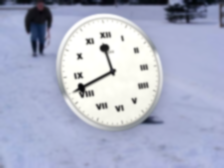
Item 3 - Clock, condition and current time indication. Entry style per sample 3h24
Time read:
11h42
